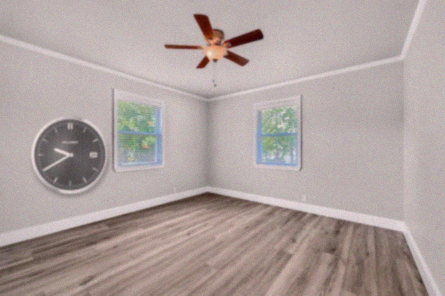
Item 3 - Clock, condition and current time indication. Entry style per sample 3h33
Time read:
9h40
